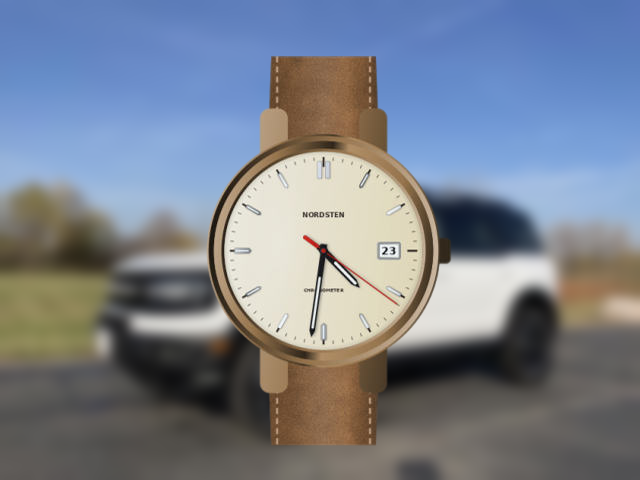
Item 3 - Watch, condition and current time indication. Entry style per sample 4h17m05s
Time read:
4h31m21s
